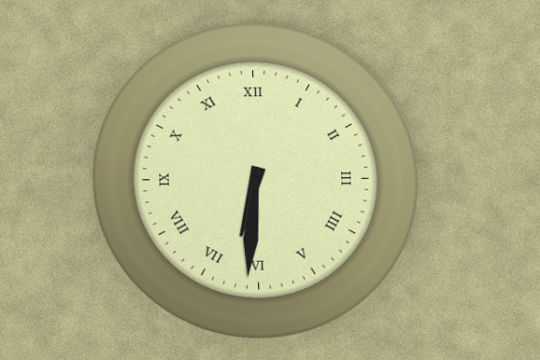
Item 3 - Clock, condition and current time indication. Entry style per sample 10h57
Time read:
6h31
